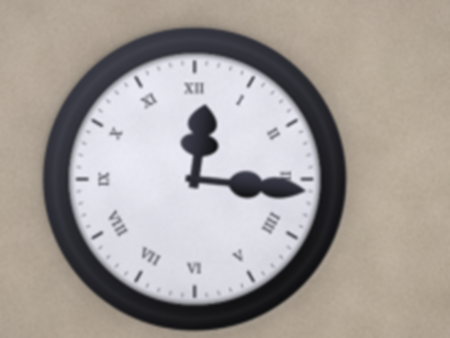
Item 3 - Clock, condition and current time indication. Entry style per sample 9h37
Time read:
12h16
